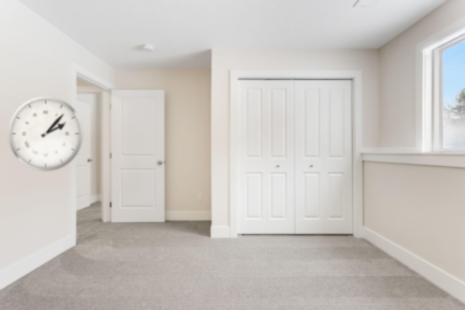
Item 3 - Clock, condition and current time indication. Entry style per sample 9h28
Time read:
2h07
